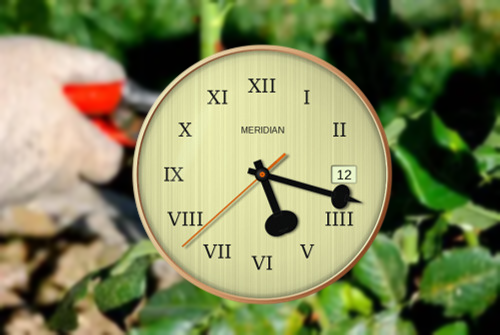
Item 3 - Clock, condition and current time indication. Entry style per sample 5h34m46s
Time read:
5h17m38s
